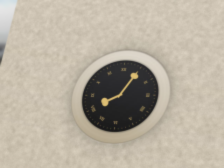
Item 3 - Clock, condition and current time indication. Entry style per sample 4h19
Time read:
8h05
